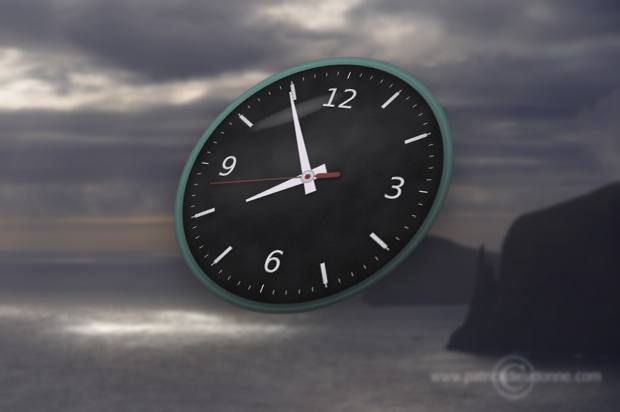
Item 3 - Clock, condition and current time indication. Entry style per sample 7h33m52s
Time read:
7h54m43s
